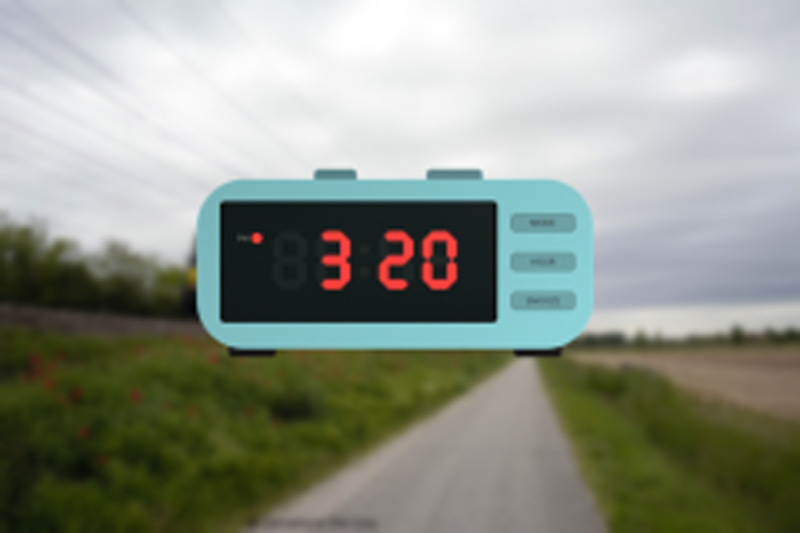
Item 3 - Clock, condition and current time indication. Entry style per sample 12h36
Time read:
3h20
